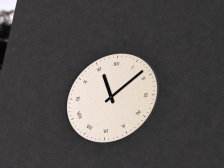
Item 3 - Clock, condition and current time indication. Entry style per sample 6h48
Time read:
11h08
